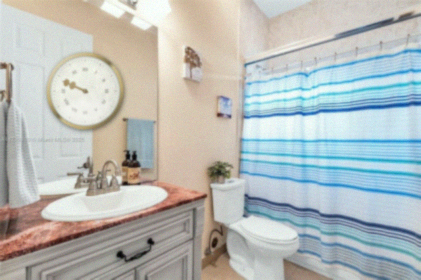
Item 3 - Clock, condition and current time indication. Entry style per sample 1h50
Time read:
9h49
